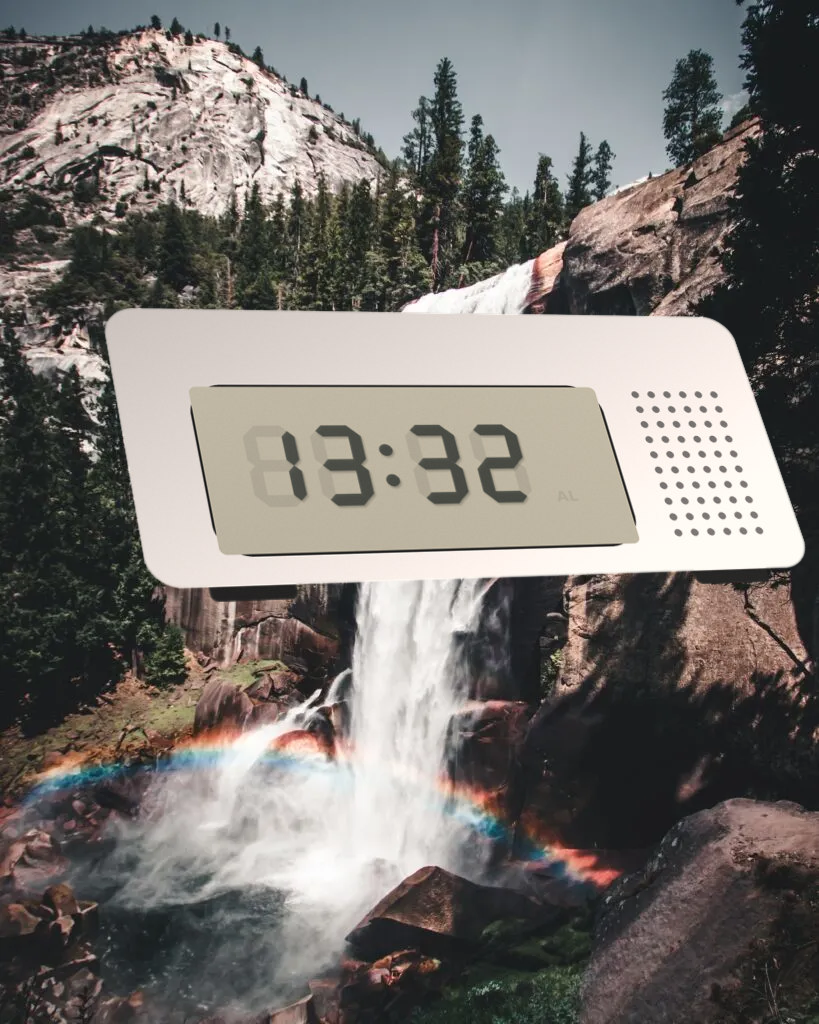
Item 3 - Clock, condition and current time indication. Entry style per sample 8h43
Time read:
13h32
